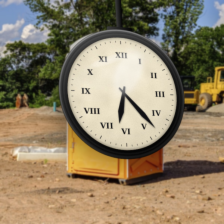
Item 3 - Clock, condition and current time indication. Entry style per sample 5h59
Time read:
6h23
